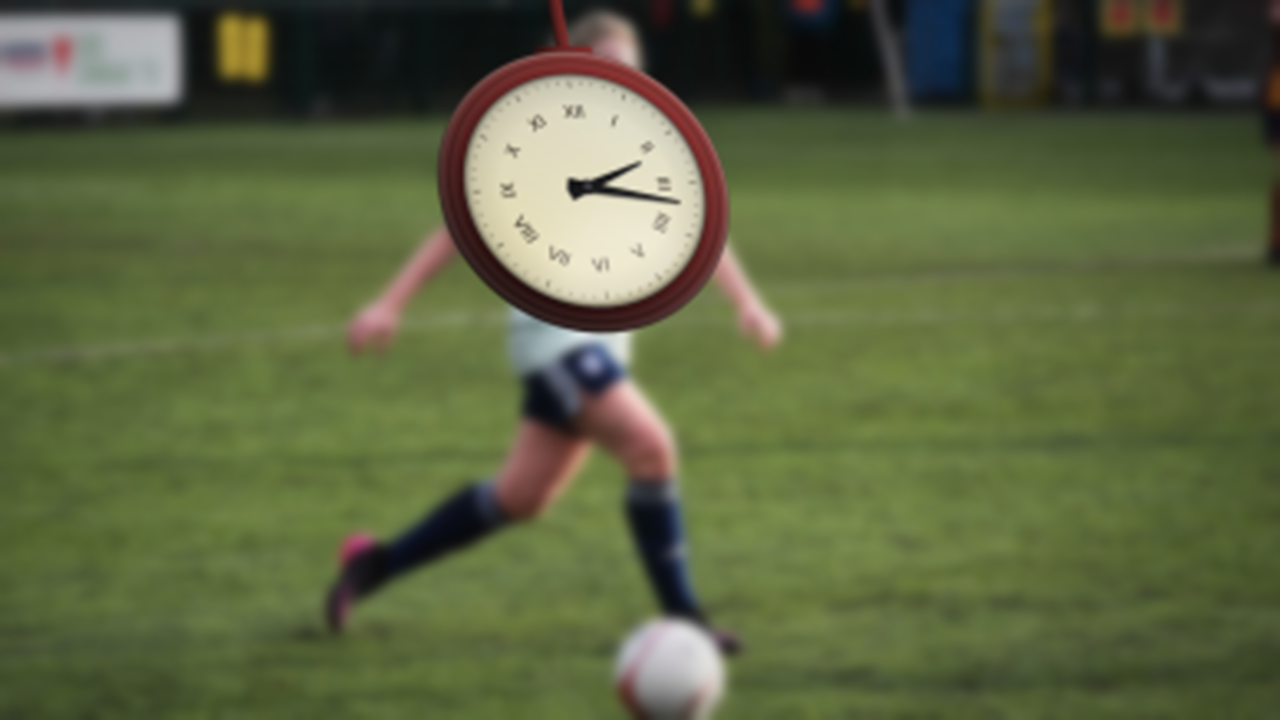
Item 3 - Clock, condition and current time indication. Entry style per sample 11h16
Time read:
2h17
